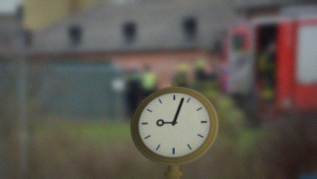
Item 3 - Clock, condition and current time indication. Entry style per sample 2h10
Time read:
9h03
